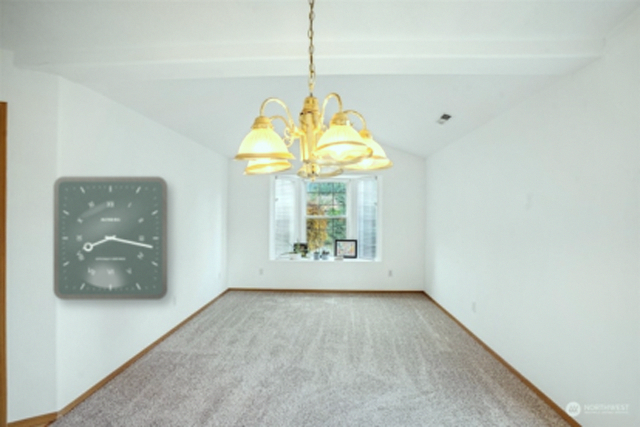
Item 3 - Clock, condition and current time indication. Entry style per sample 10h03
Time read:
8h17
